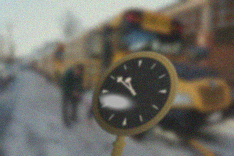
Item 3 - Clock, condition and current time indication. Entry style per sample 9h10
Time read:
10h51
